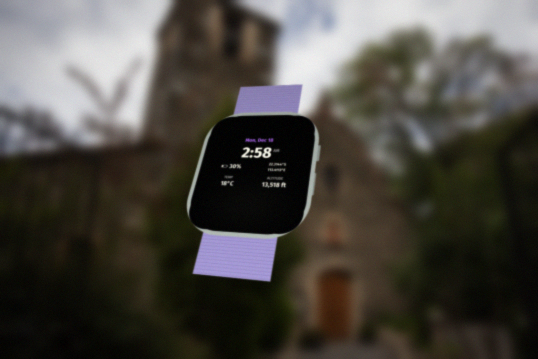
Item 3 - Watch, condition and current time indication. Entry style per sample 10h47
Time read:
2h58
